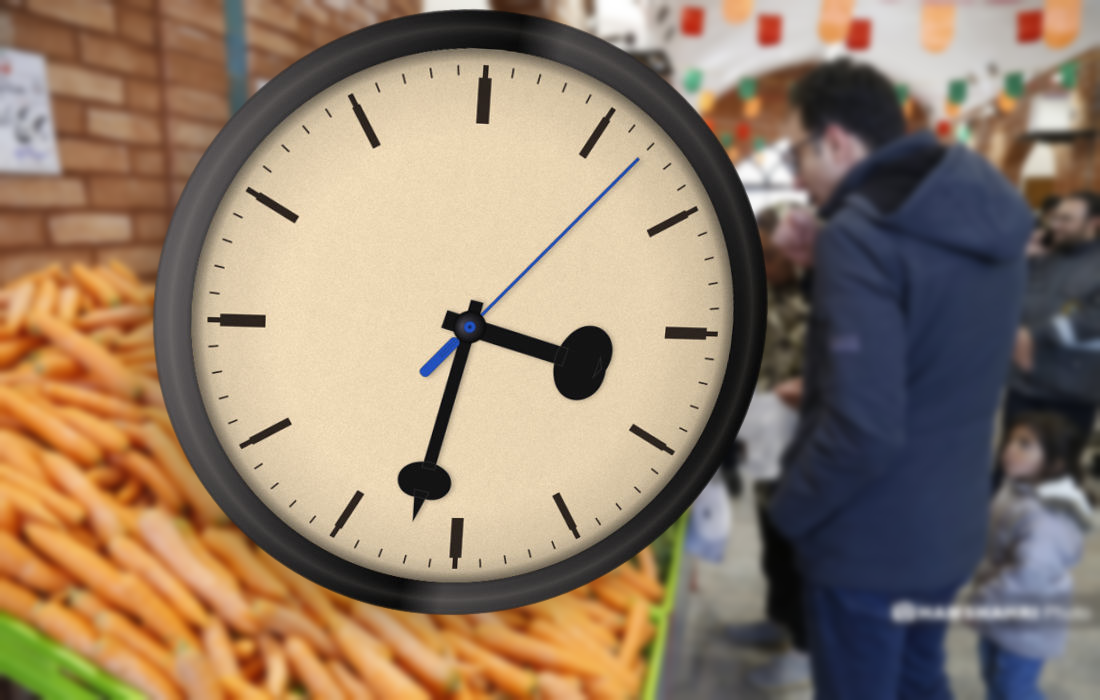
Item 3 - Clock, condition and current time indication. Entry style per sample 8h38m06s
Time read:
3h32m07s
